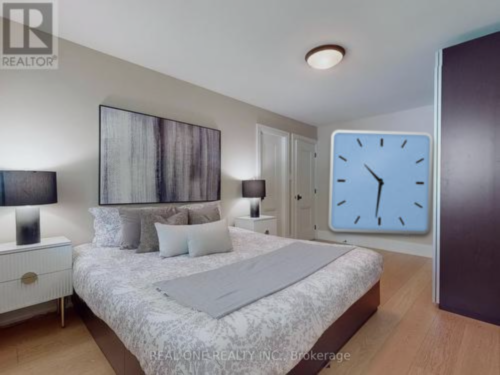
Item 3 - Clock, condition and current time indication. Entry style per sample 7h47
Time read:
10h31
